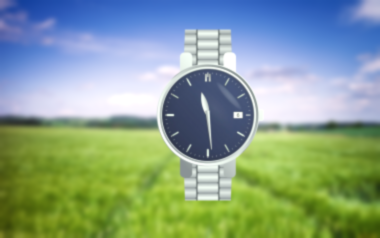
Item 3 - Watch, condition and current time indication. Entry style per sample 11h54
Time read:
11h29
